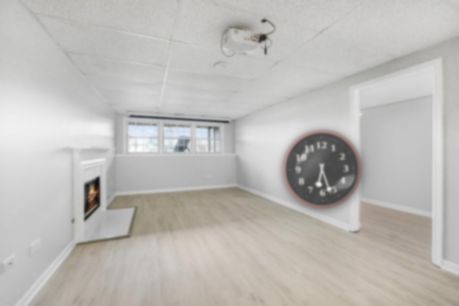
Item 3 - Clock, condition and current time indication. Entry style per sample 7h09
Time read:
6h27
